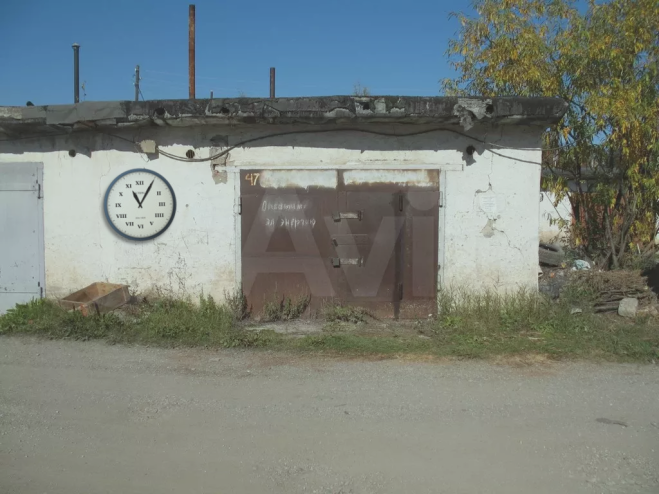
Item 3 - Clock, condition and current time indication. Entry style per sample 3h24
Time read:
11h05
